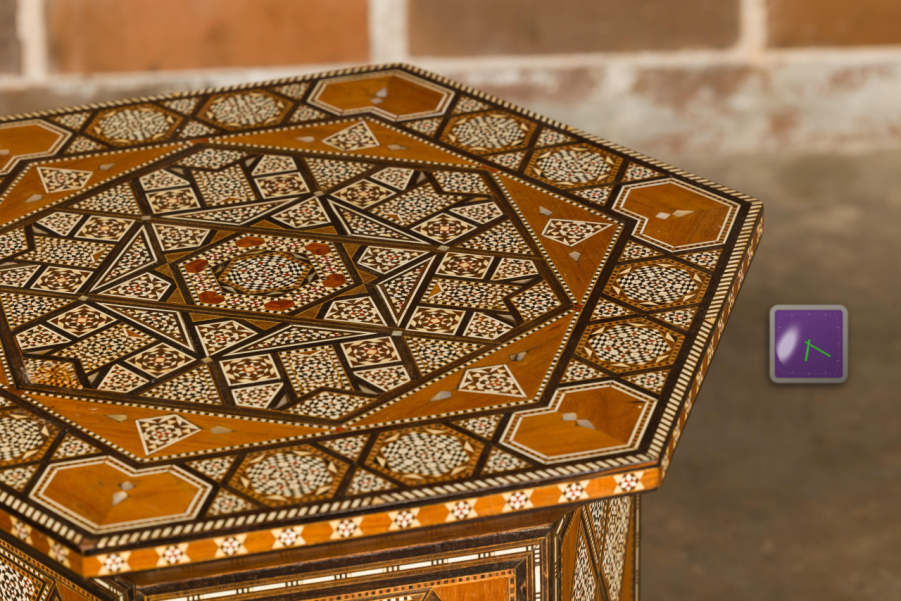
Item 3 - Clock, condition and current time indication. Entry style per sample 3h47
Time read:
6h20
